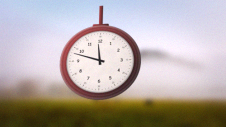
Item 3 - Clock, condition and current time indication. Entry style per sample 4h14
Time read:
11h48
